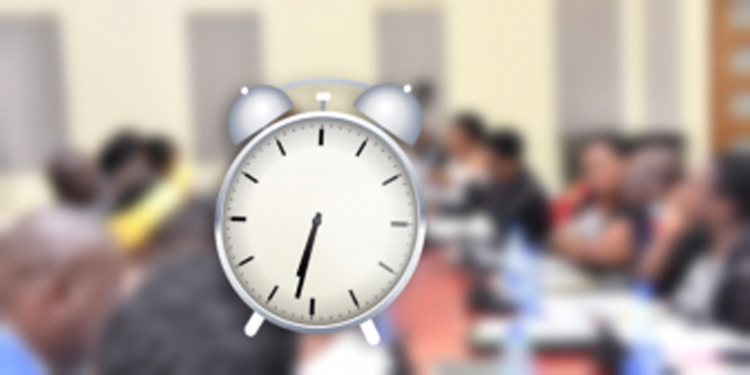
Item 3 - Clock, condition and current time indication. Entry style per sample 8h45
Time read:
6h32
